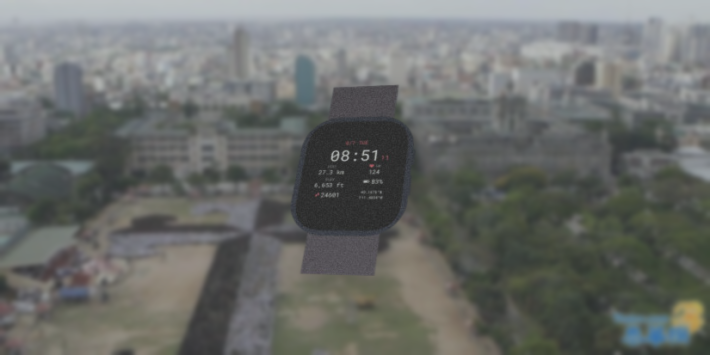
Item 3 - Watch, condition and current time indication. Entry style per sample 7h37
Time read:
8h51
